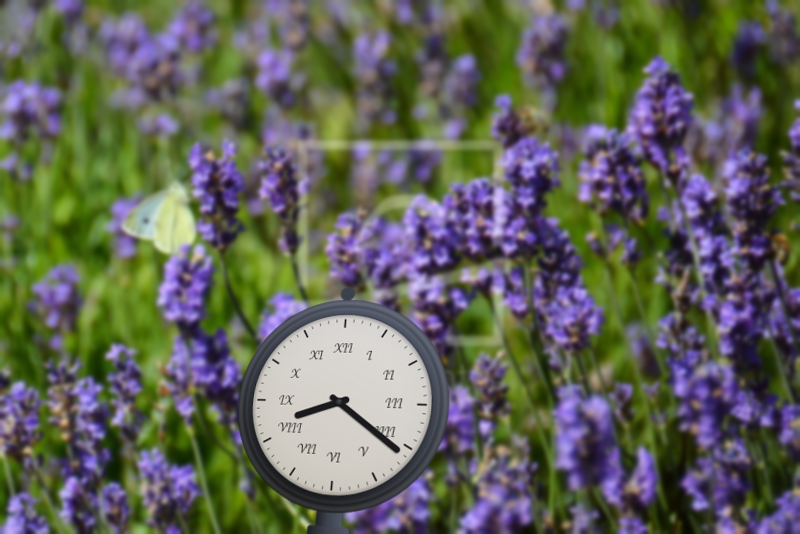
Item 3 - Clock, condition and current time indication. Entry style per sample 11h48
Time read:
8h21
